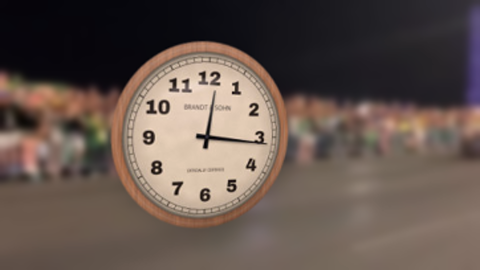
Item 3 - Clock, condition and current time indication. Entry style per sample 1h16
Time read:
12h16
